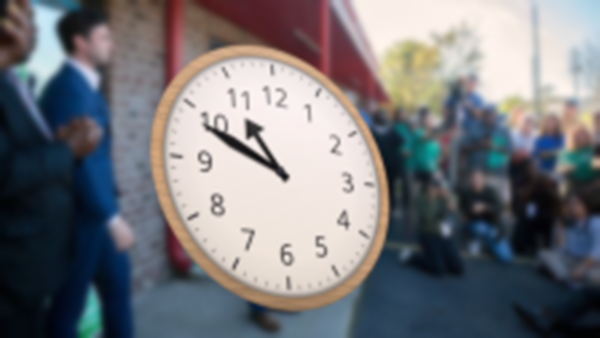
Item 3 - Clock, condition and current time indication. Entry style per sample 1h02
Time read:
10h49
